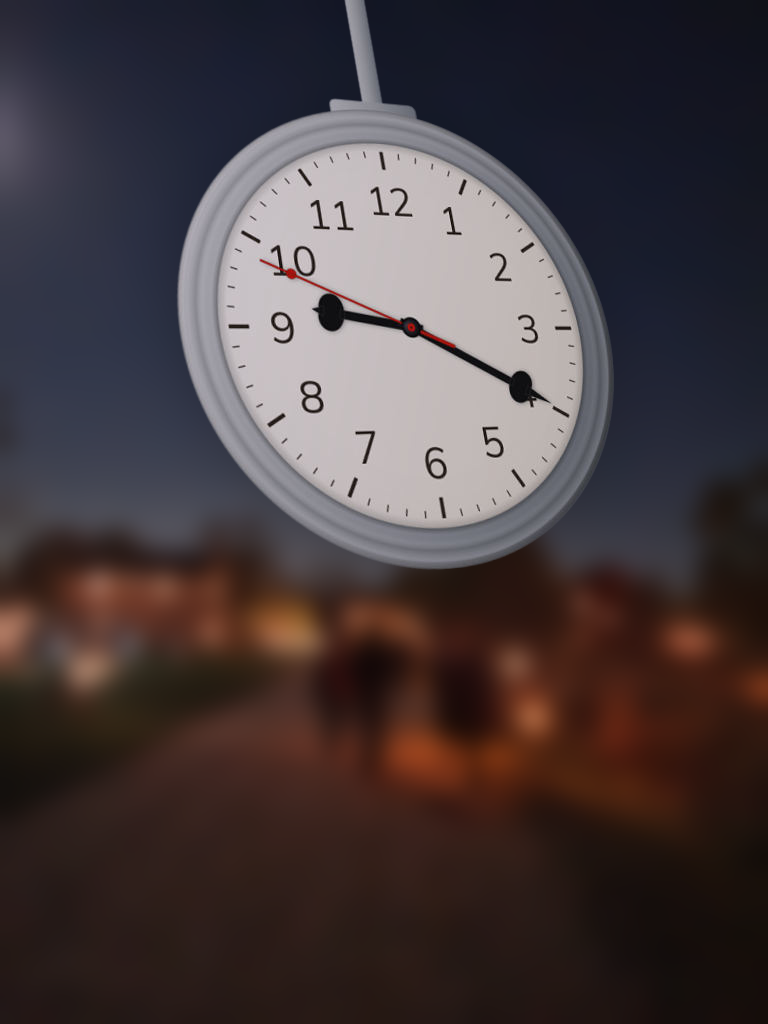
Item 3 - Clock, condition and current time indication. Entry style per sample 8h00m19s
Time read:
9h19m49s
